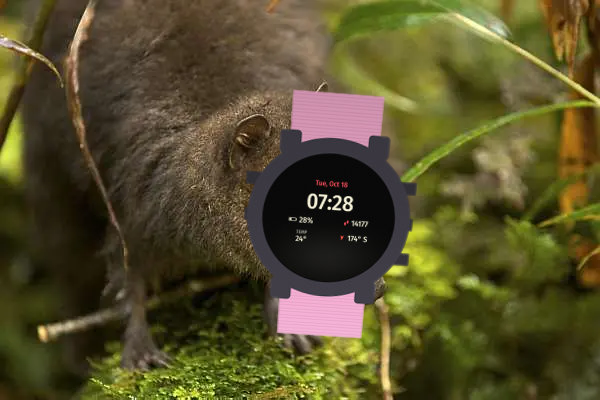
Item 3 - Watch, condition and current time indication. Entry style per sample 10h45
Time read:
7h28
